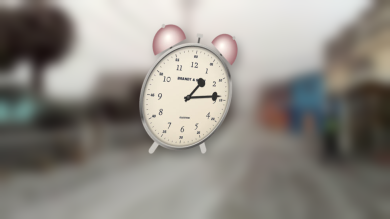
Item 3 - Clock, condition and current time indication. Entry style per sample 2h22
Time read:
1h14
